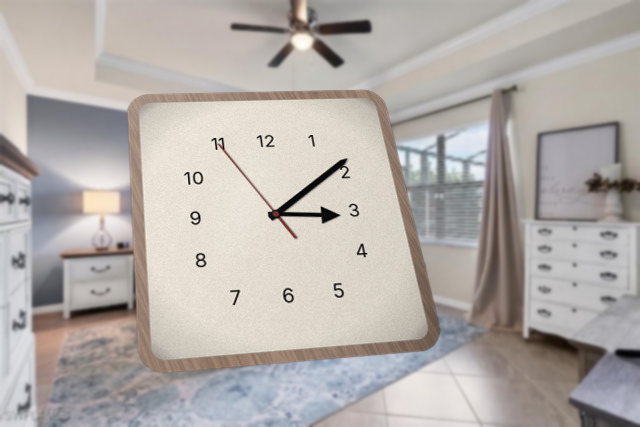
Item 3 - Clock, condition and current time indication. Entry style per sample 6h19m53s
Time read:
3h08m55s
